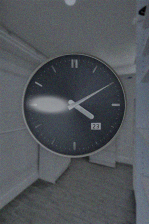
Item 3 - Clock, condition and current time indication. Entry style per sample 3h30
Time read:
4h10
